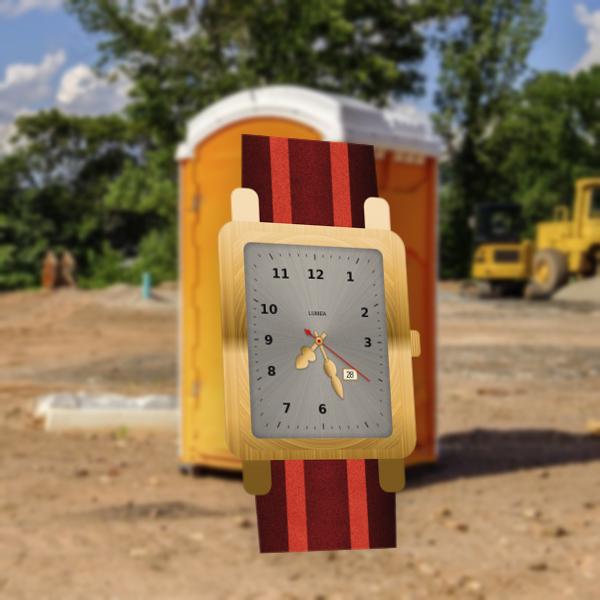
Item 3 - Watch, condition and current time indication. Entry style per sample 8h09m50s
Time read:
7h26m21s
